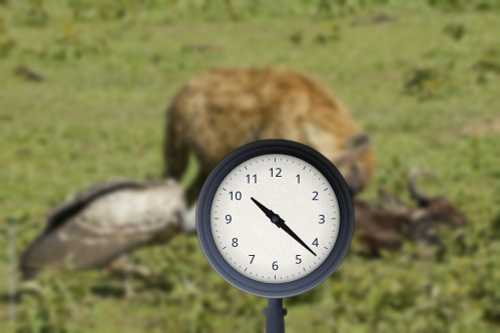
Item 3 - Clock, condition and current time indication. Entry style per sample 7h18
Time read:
10h22
